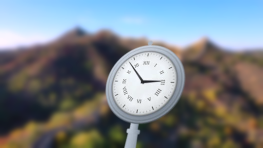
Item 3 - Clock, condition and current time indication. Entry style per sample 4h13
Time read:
2h53
